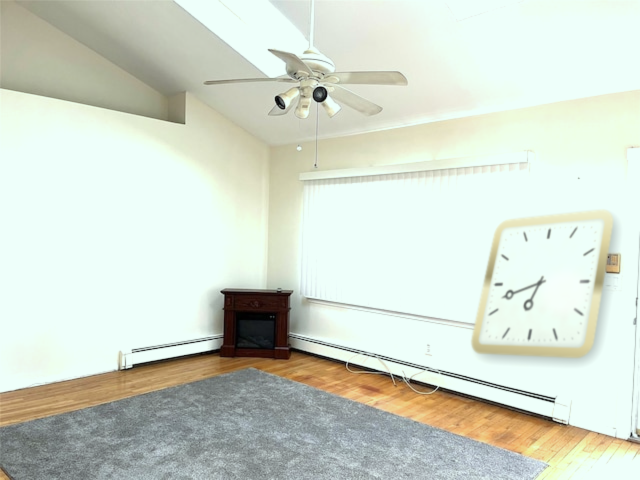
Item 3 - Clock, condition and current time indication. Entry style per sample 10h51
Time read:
6h42
